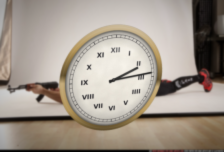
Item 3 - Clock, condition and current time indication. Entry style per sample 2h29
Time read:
2h14
